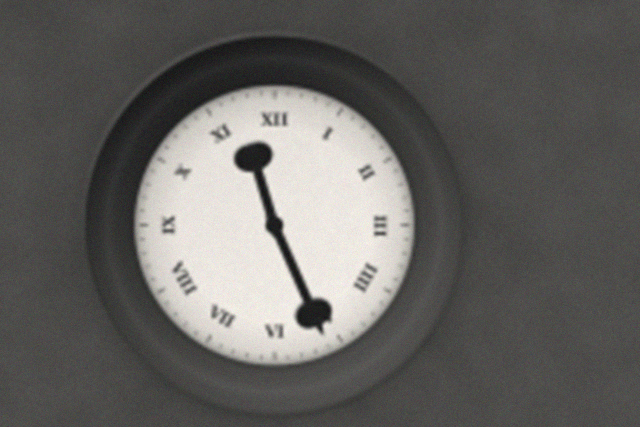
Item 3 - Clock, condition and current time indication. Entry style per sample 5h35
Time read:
11h26
